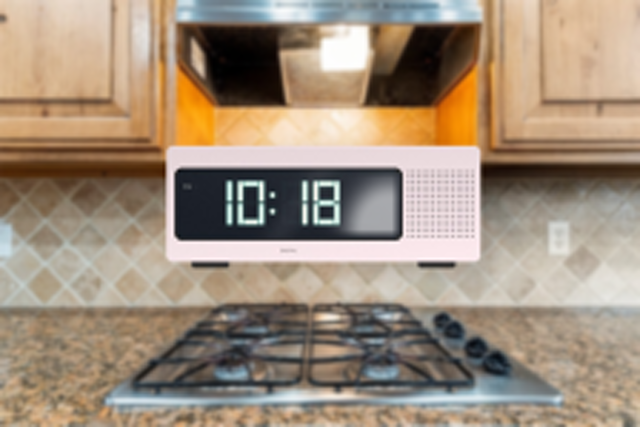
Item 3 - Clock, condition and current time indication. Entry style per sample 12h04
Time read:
10h18
